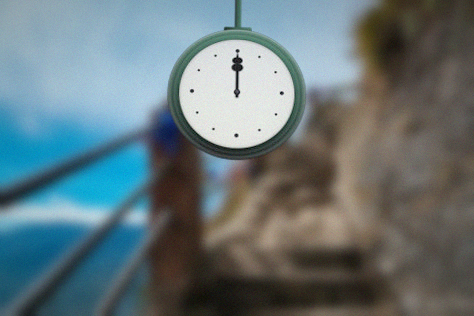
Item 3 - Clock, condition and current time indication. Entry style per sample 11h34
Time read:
12h00
